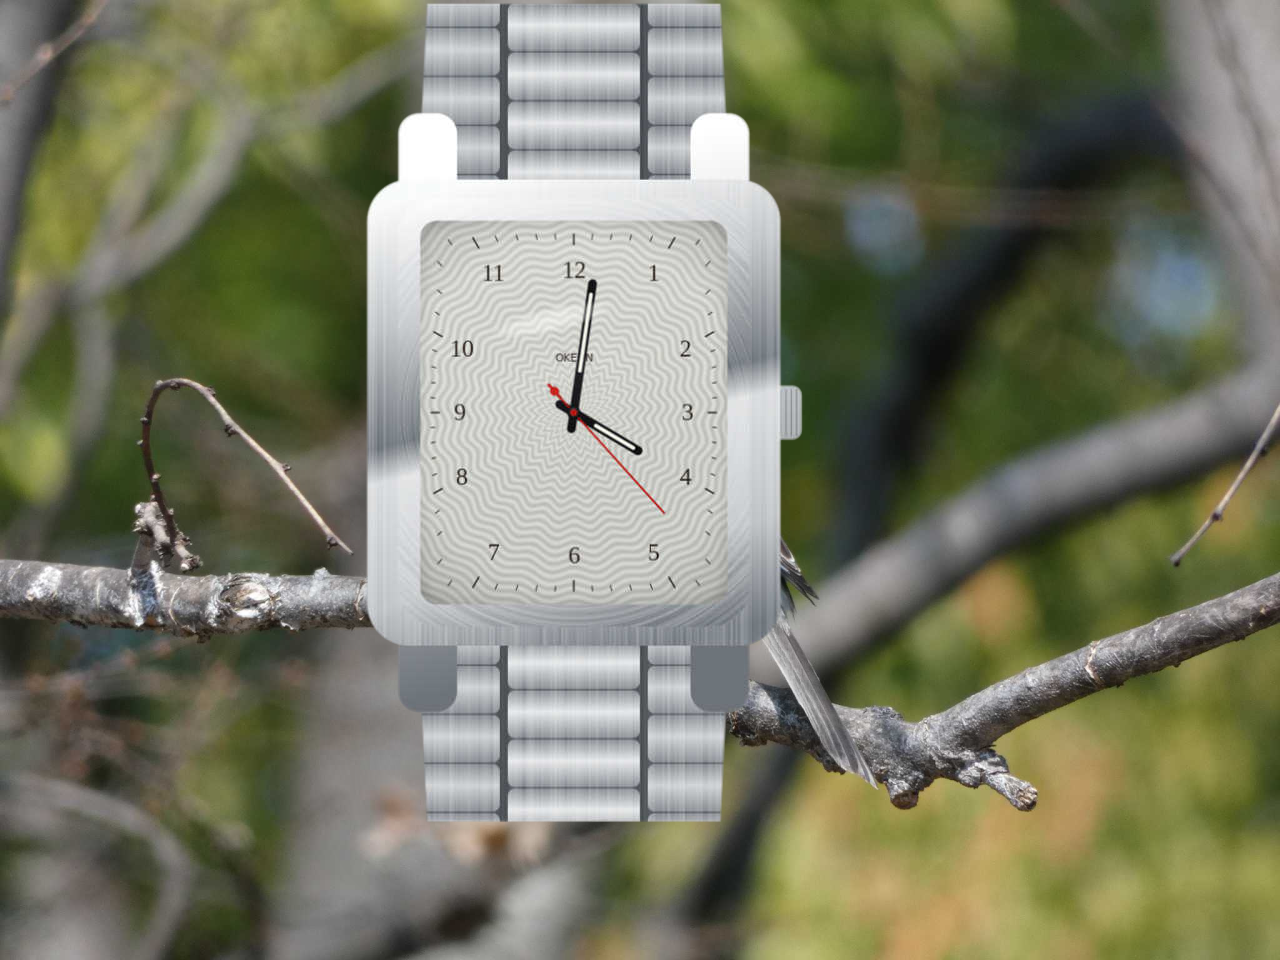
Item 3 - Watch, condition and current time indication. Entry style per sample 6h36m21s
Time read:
4h01m23s
